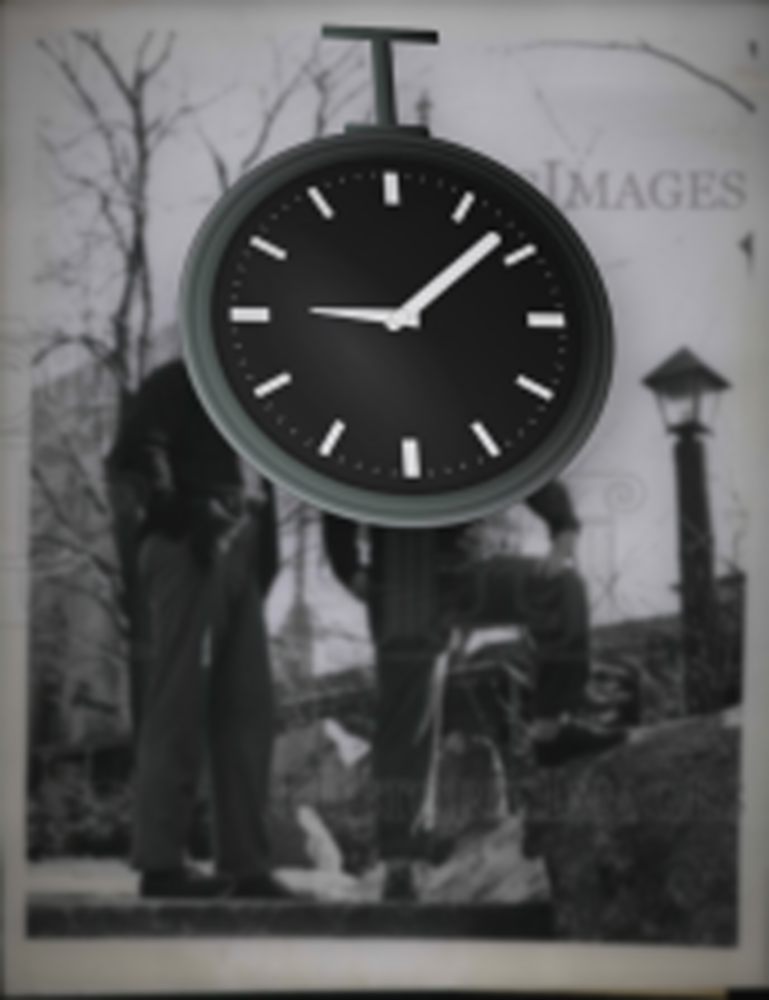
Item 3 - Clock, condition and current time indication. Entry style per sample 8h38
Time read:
9h08
